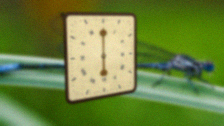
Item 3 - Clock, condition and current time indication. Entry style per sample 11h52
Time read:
6h00
